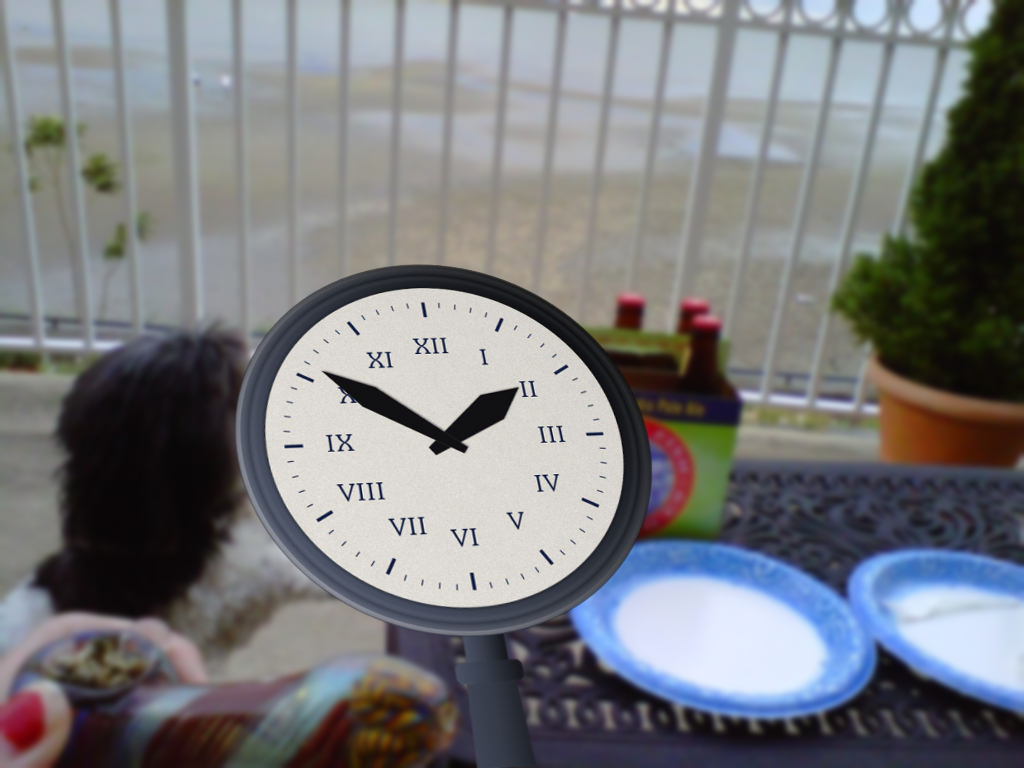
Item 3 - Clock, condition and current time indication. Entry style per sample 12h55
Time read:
1h51
